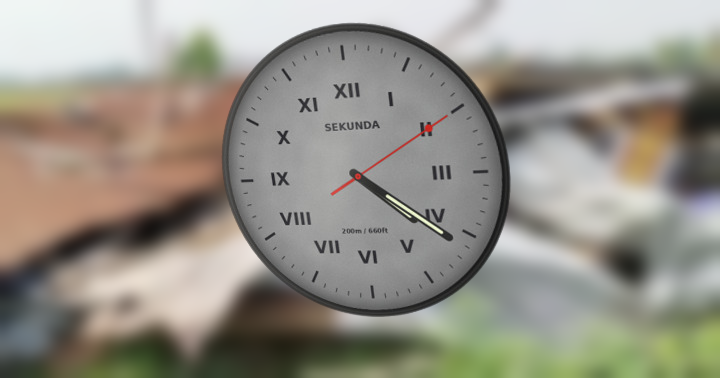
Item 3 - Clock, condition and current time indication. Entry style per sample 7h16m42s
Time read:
4h21m10s
